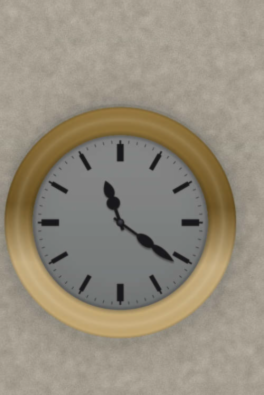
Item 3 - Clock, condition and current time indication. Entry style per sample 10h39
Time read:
11h21
